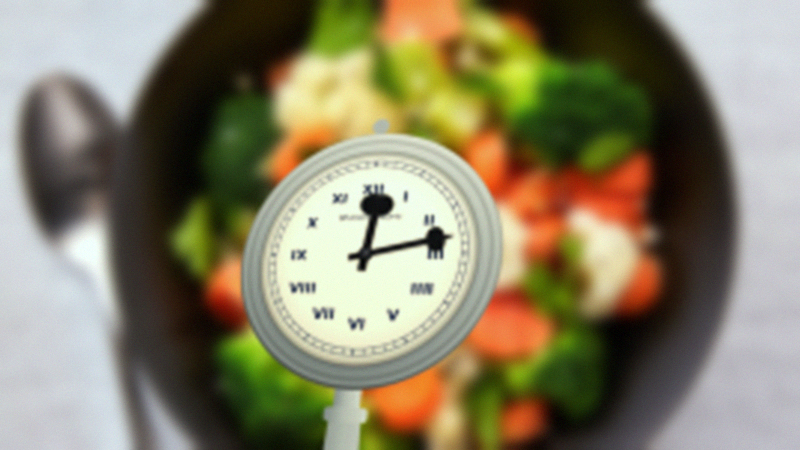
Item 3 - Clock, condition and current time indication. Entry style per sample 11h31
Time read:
12h13
